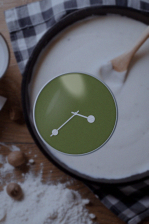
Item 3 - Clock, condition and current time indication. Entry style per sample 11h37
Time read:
3h38
